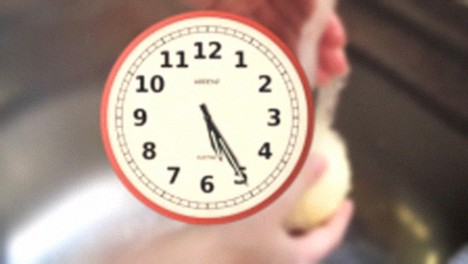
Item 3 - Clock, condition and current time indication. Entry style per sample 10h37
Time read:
5h25
